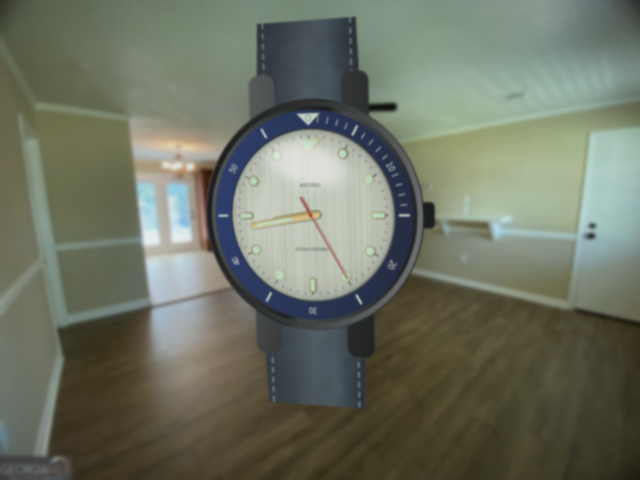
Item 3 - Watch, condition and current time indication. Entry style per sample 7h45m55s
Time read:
8h43m25s
